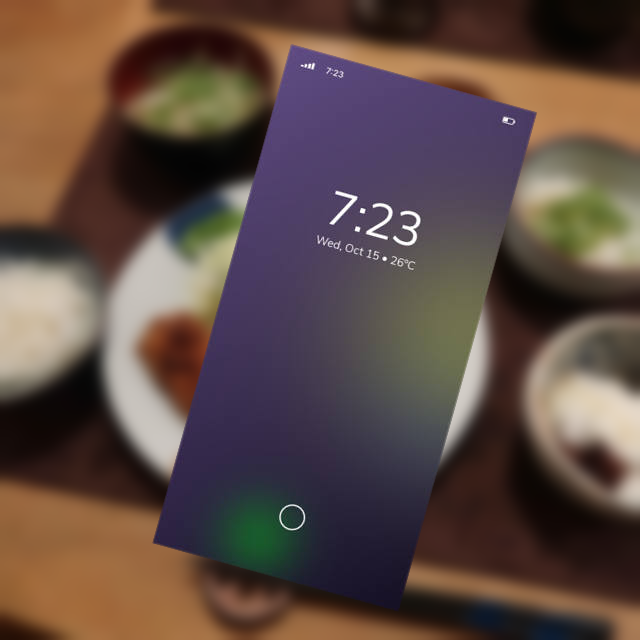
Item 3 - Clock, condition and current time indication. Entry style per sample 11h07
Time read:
7h23
